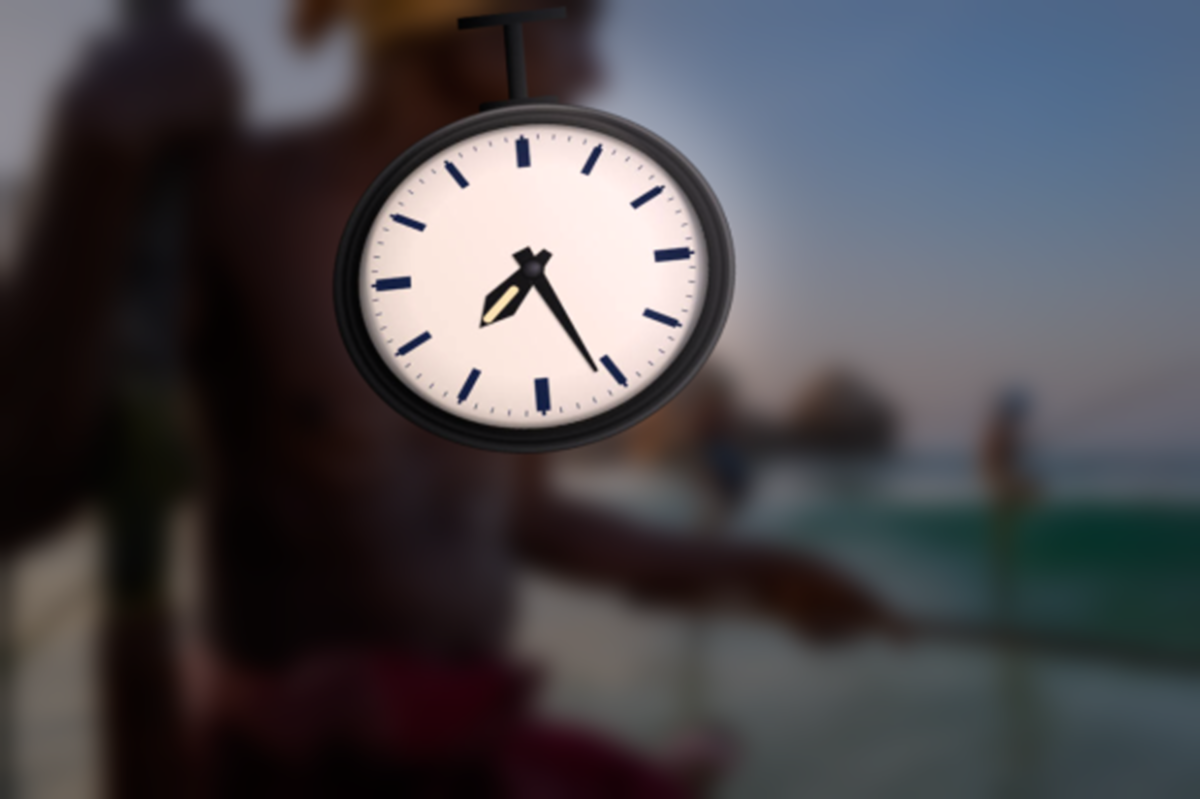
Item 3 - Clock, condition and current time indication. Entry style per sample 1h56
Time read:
7h26
